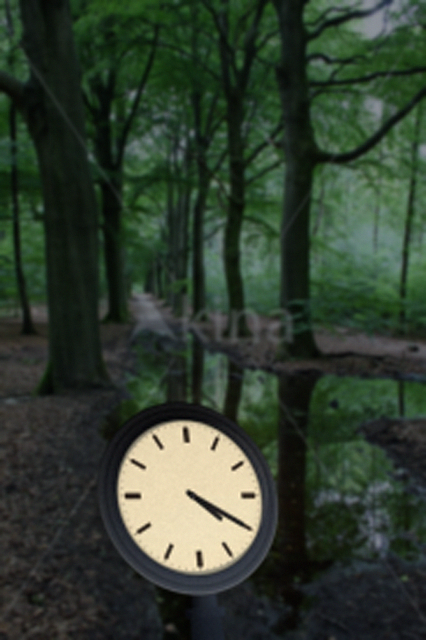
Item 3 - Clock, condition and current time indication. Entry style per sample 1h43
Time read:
4h20
